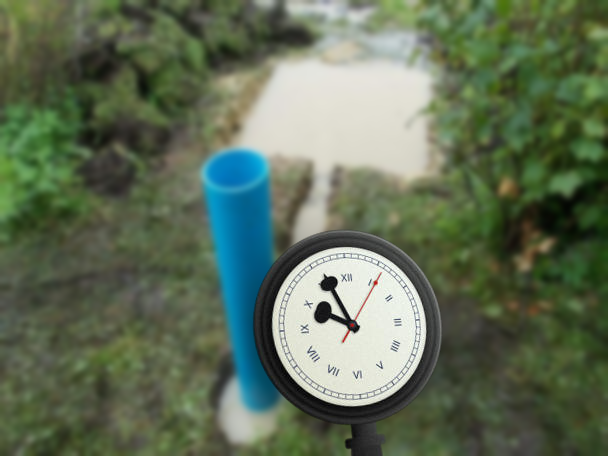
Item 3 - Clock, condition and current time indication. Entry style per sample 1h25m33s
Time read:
9h56m06s
